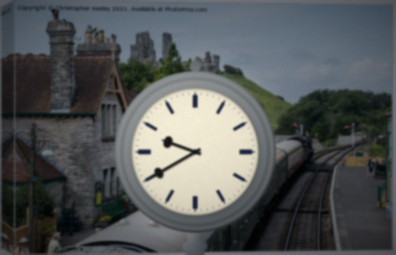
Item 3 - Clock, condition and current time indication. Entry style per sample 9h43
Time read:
9h40
